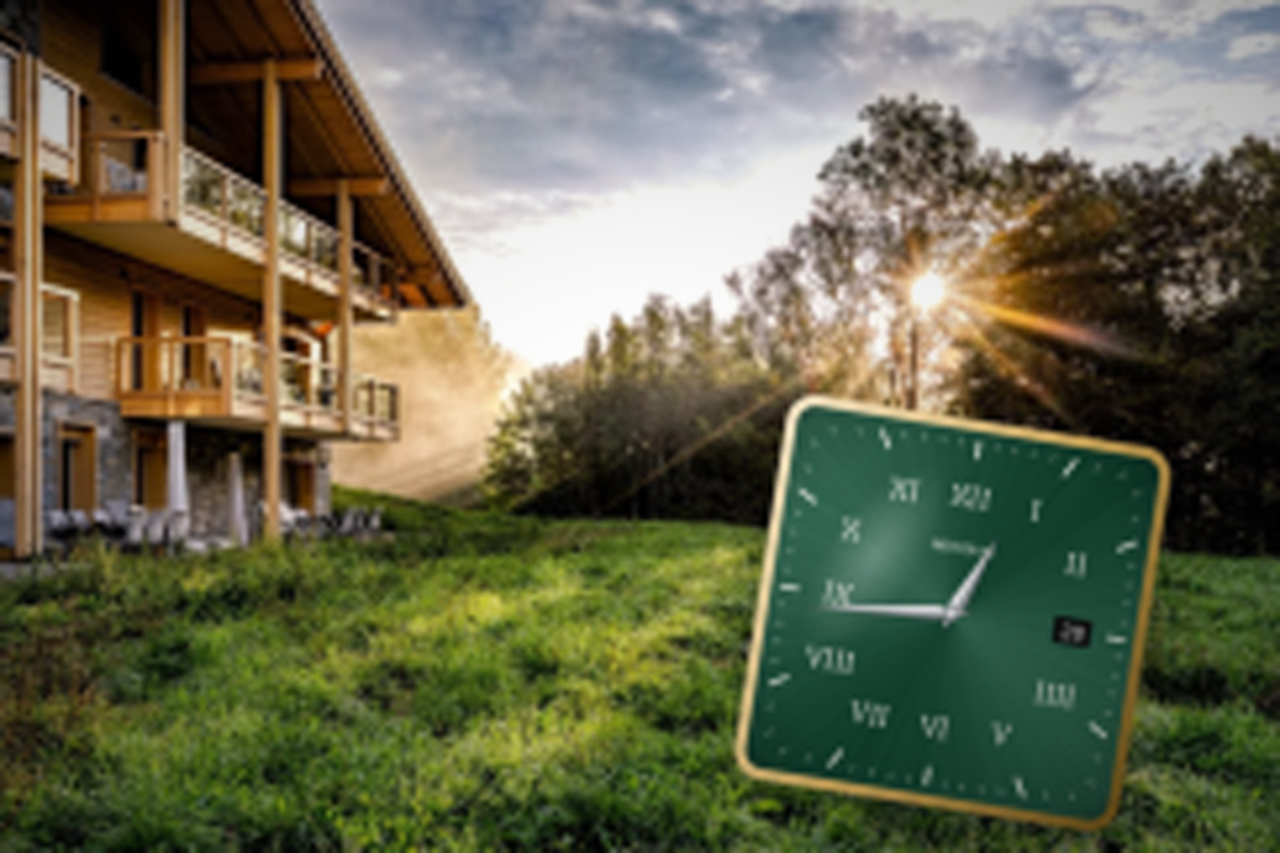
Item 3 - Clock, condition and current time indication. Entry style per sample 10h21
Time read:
12h44
